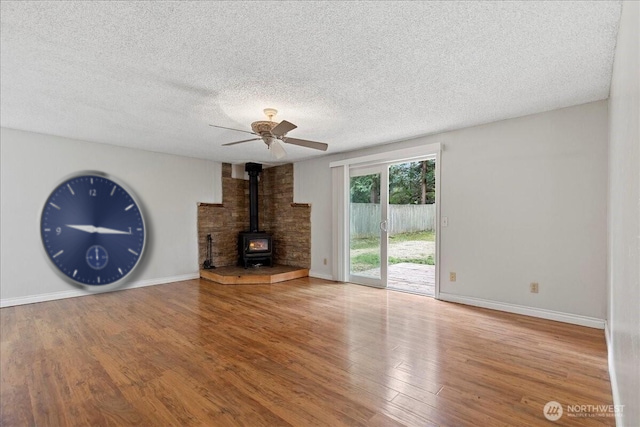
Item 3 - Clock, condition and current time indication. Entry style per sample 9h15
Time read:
9h16
